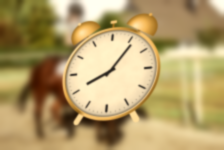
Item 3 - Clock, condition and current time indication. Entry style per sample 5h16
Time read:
8h06
